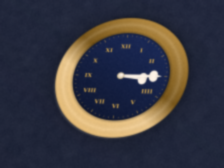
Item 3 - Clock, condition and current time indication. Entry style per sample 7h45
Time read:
3h15
